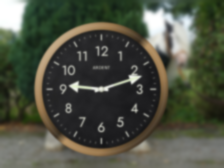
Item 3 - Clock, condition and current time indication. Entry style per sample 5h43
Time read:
9h12
